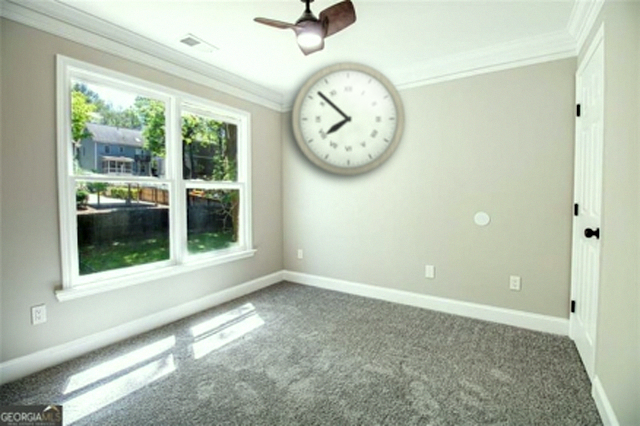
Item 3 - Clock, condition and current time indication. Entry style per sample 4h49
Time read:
7h52
